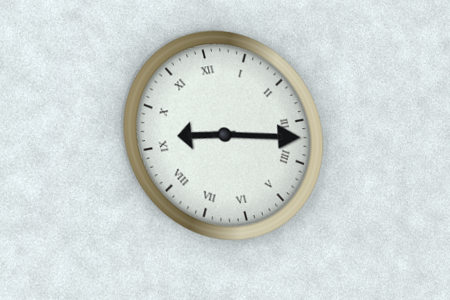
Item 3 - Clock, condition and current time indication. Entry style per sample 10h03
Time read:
9h17
